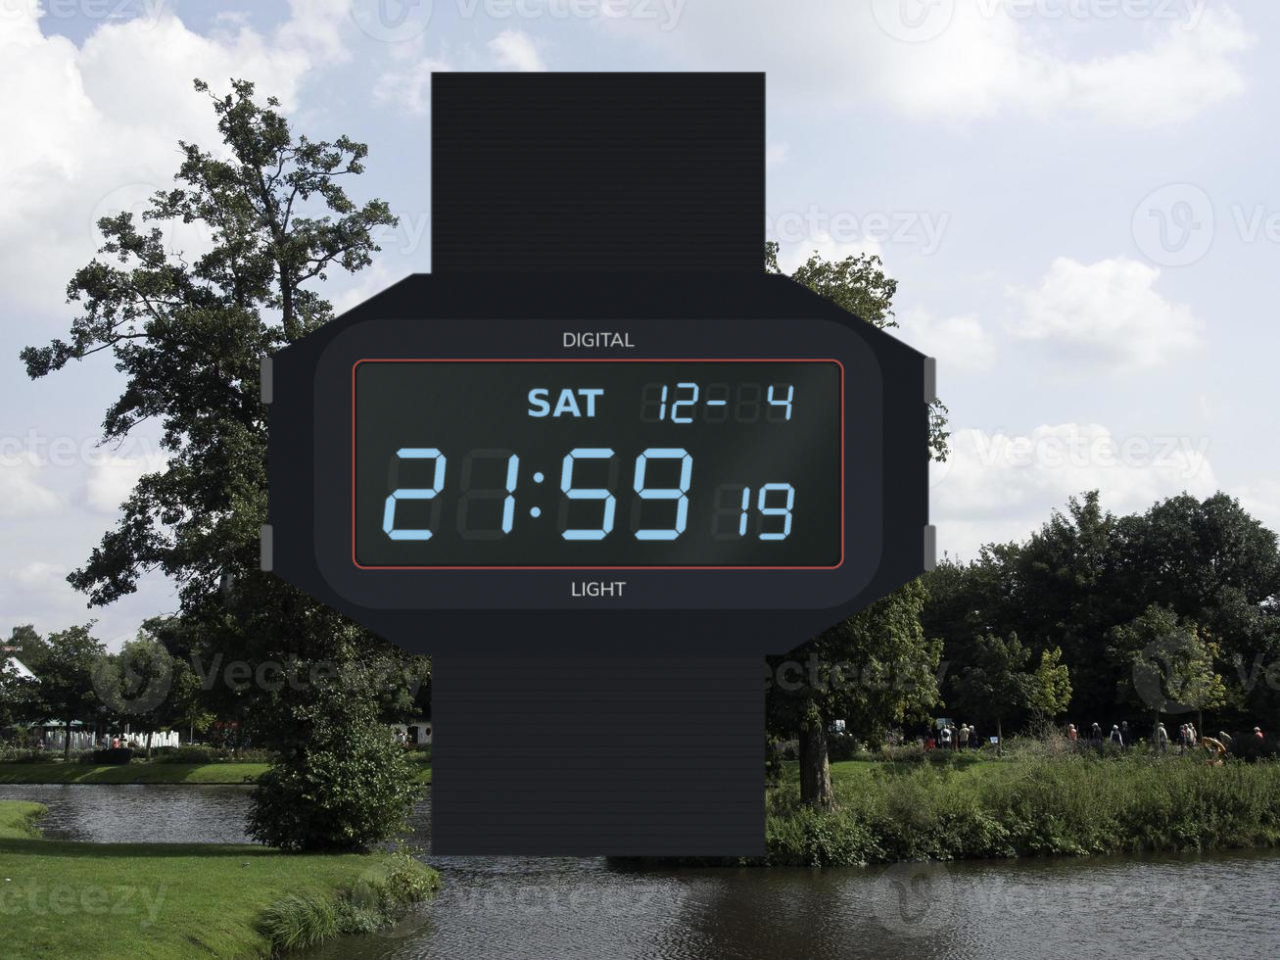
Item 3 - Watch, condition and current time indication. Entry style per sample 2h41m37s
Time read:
21h59m19s
